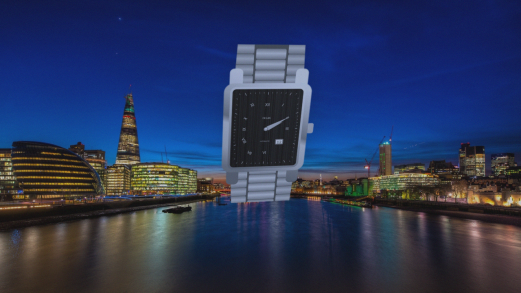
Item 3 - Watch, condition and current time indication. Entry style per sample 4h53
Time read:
2h10
